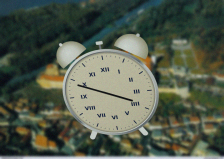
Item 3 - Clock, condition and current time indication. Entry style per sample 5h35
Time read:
3h49
